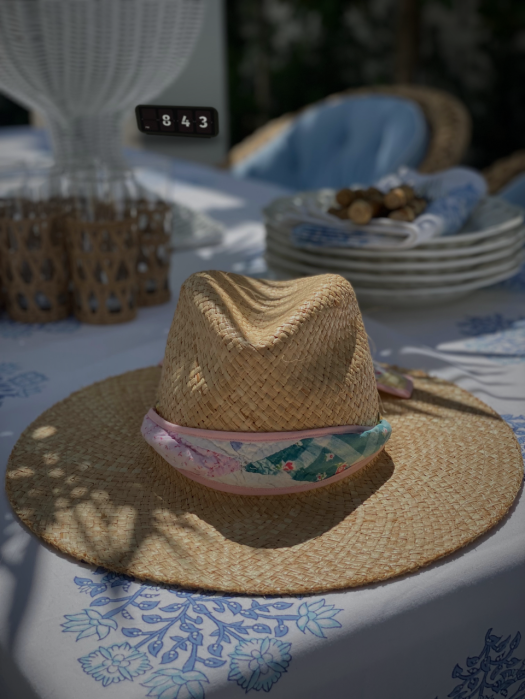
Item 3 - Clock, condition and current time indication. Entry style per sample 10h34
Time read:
8h43
